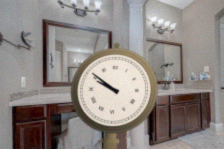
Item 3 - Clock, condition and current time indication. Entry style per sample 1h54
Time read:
9h51
